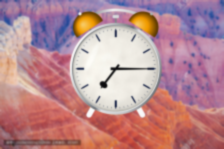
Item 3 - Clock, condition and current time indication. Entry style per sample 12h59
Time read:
7h15
